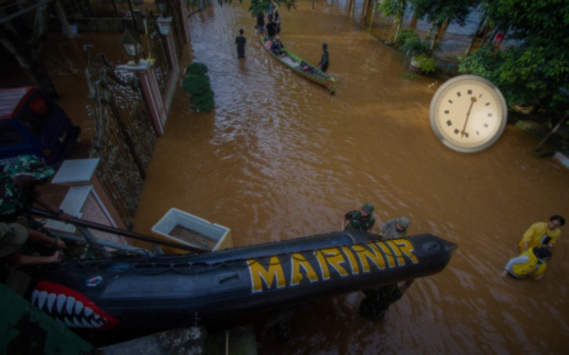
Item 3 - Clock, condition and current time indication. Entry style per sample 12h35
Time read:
12h32
